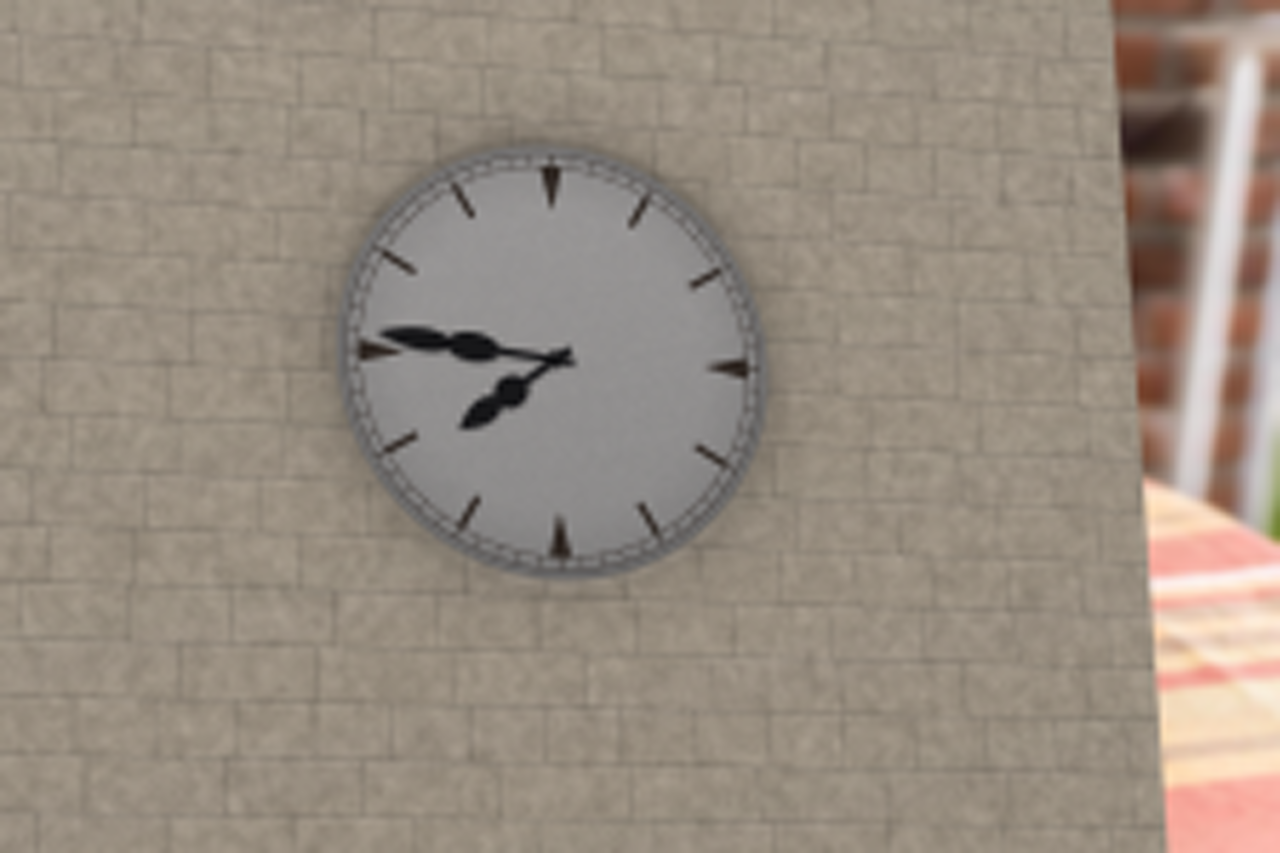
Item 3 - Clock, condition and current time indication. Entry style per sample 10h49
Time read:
7h46
